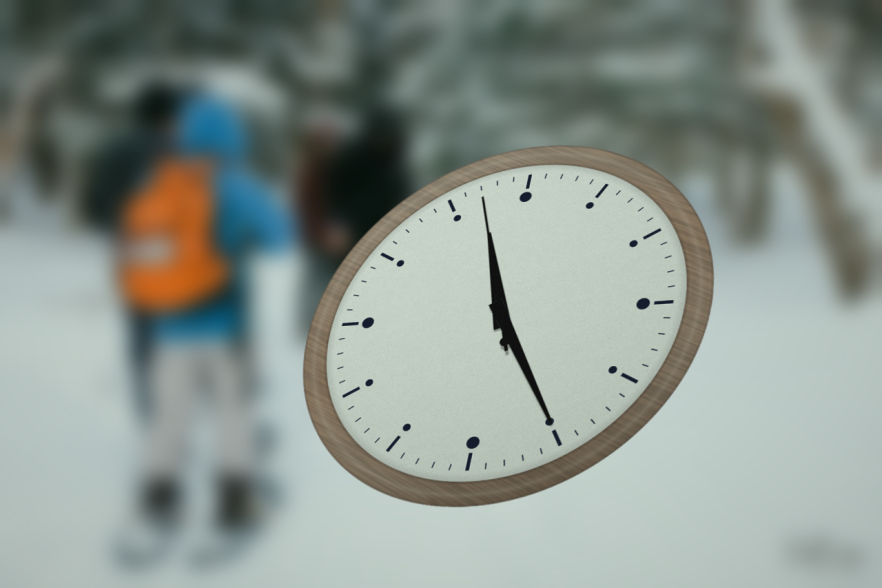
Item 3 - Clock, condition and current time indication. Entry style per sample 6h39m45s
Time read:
11h24m57s
